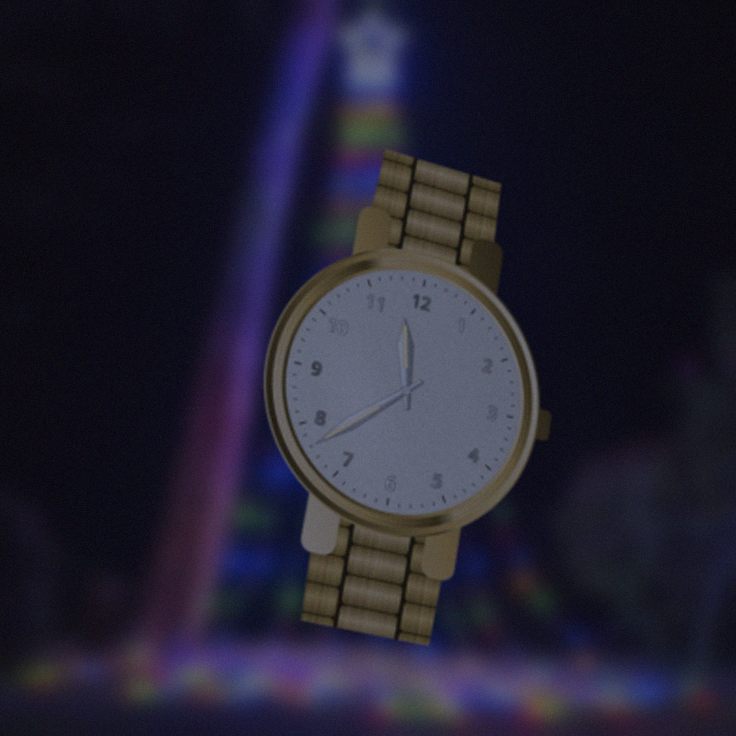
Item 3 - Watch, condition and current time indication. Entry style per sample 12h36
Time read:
11h38
